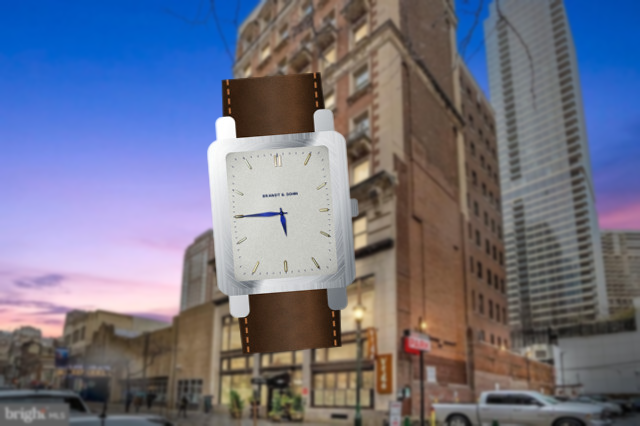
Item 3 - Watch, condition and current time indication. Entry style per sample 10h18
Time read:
5h45
